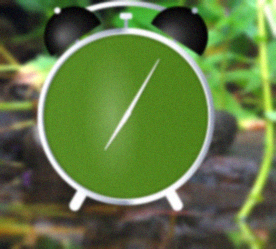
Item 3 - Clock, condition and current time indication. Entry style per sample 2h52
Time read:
7h05
